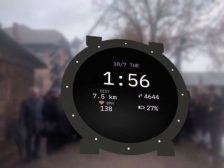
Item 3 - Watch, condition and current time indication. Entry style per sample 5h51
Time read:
1h56
